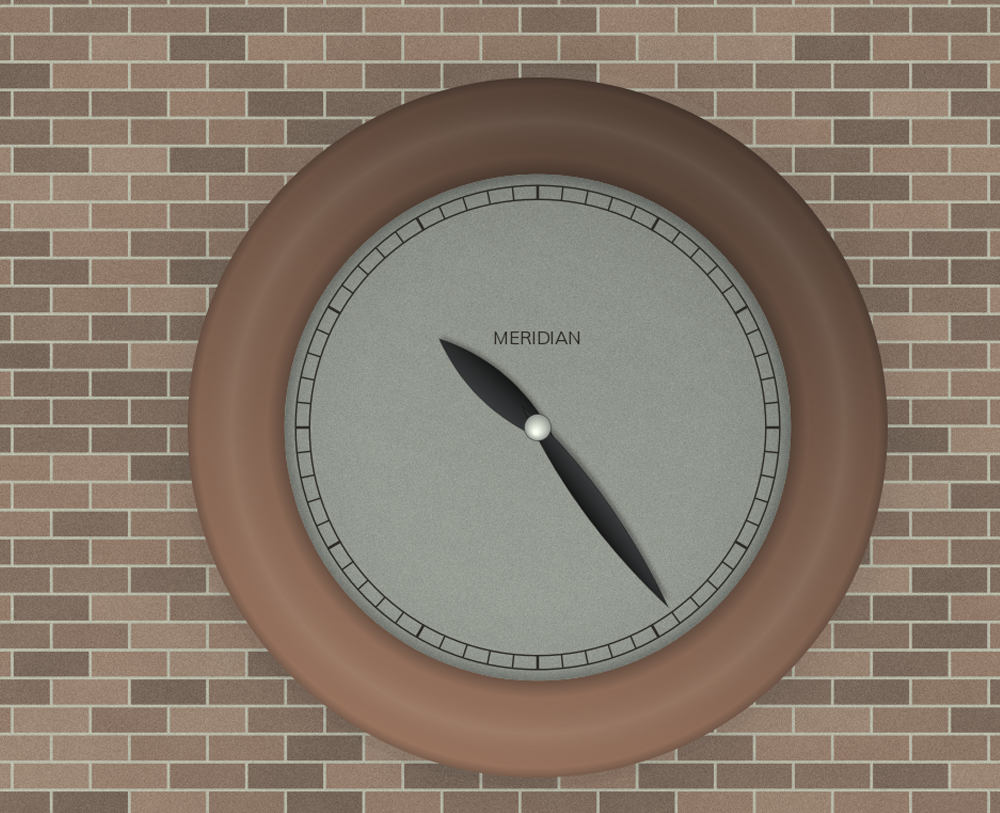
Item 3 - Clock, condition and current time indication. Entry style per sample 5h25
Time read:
10h24
